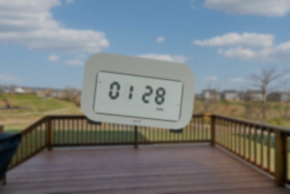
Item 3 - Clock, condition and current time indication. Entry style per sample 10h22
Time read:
1h28
